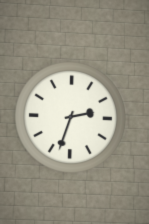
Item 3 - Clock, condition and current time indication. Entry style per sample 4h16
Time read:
2h33
